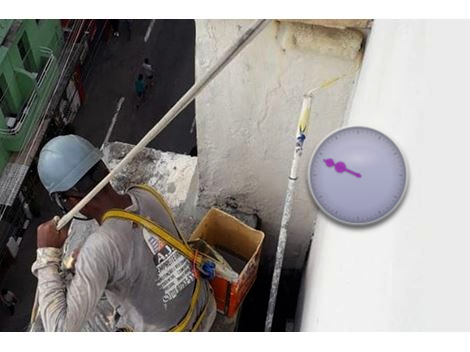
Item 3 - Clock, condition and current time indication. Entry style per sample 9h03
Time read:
9h49
